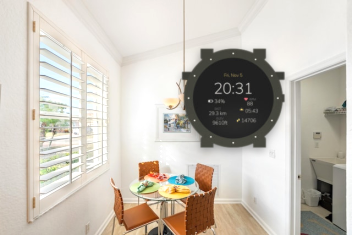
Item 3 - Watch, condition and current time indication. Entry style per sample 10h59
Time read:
20h31
